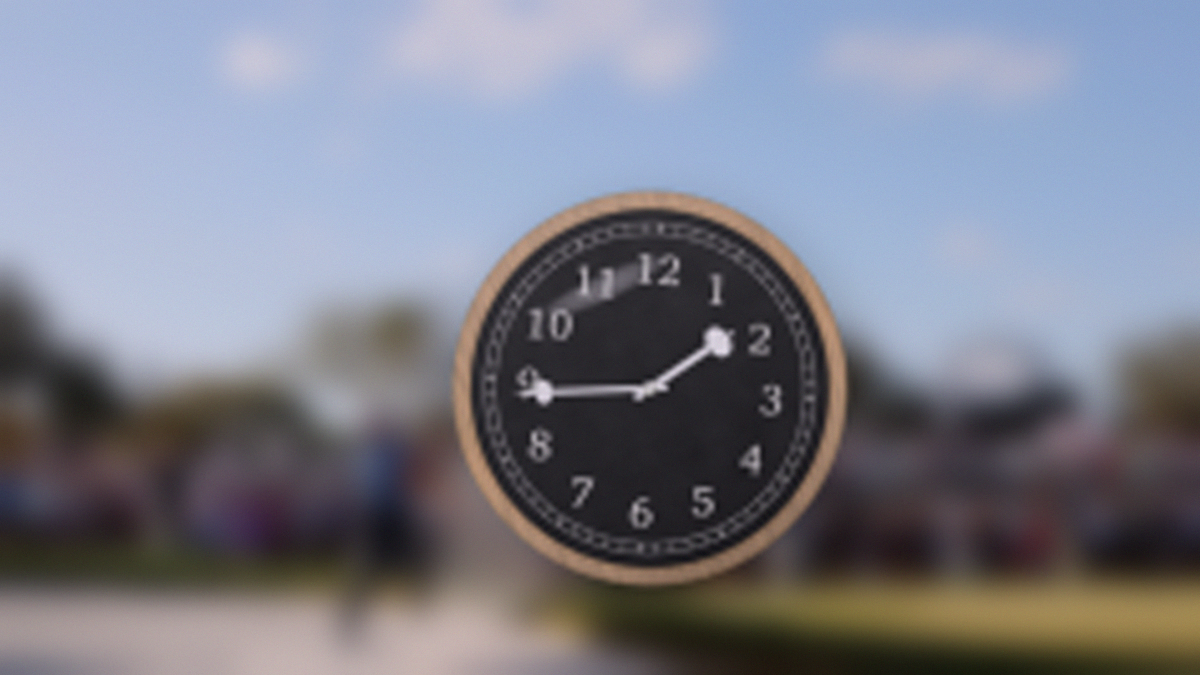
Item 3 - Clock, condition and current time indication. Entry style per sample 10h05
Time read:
1h44
